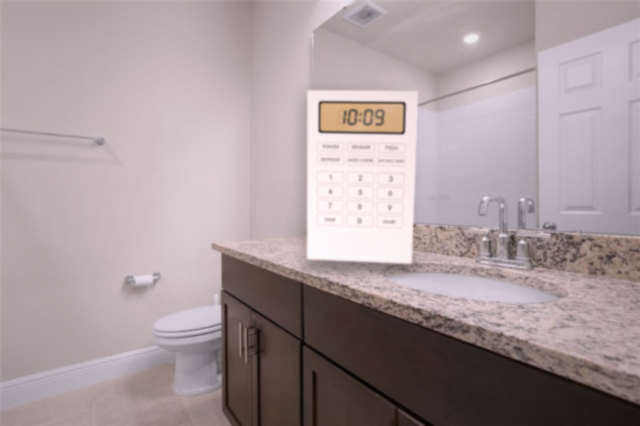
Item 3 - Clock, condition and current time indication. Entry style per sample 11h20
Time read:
10h09
